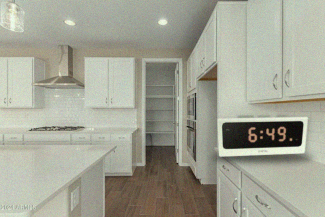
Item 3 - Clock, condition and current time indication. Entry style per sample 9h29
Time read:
6h49
